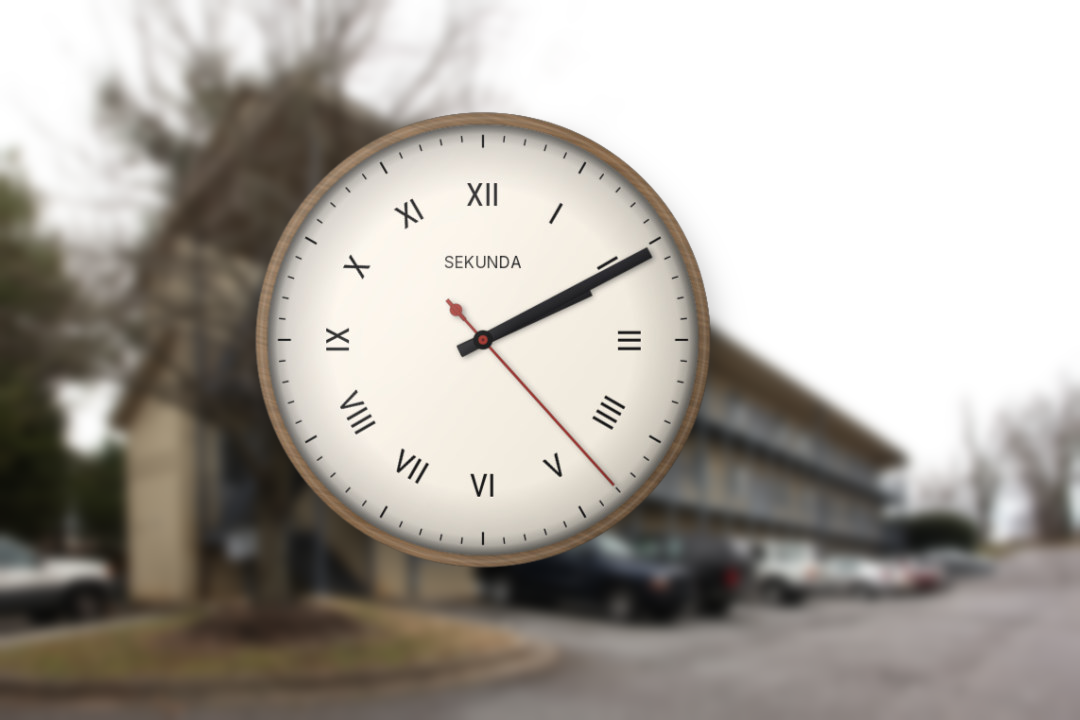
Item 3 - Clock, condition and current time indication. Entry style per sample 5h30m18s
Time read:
2h10m23s
